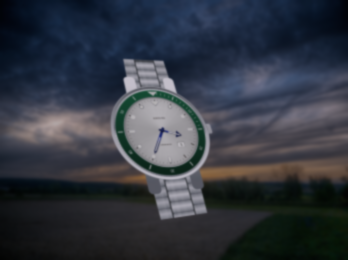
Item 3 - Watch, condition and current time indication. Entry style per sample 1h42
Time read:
3h35
